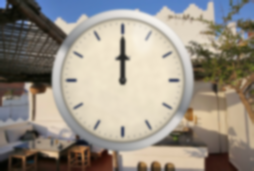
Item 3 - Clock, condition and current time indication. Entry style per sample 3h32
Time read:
12h00
